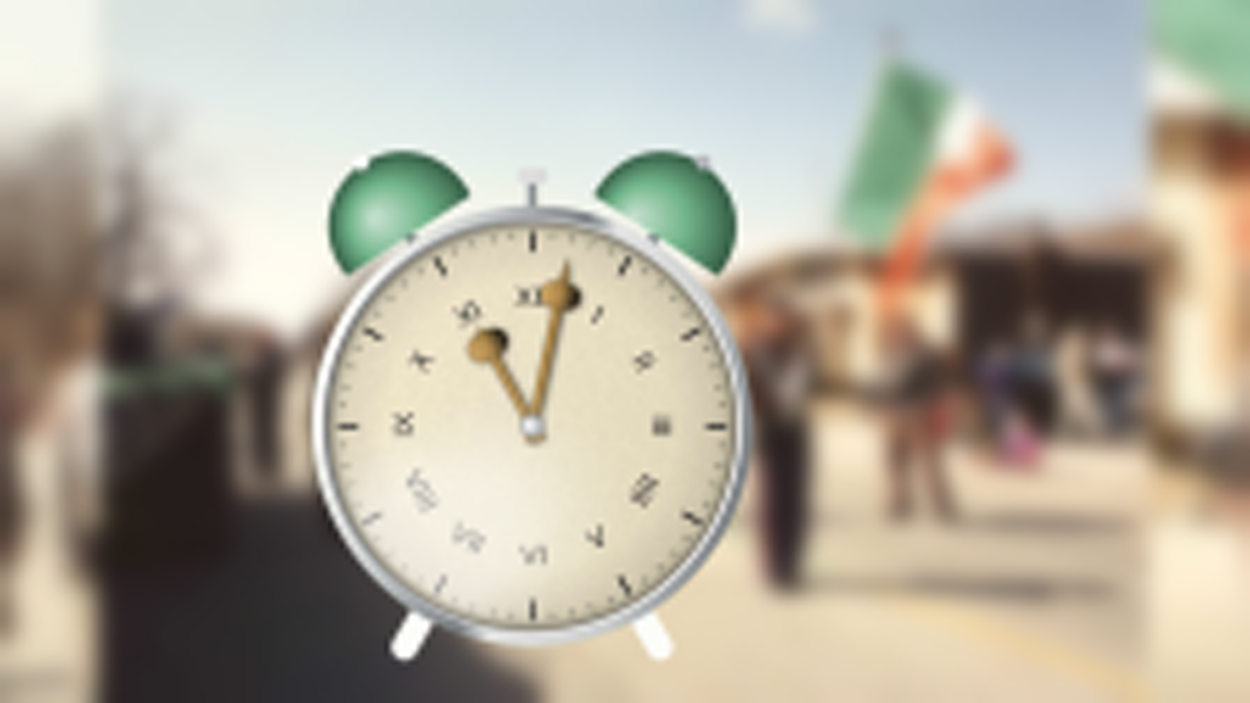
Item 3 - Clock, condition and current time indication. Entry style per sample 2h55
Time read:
11h02
